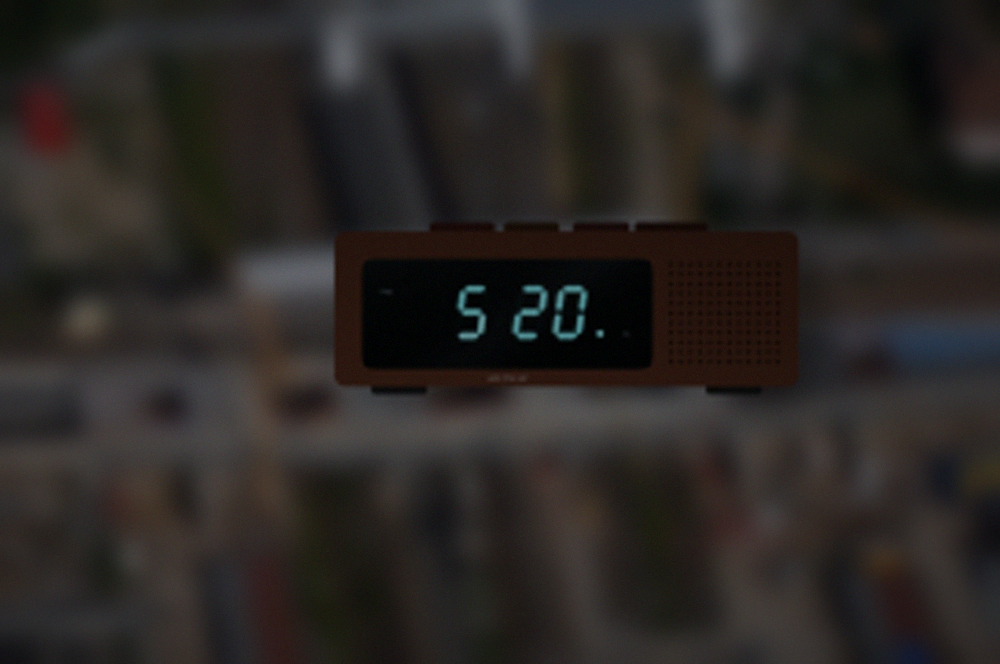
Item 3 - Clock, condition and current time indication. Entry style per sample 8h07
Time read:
5h20
